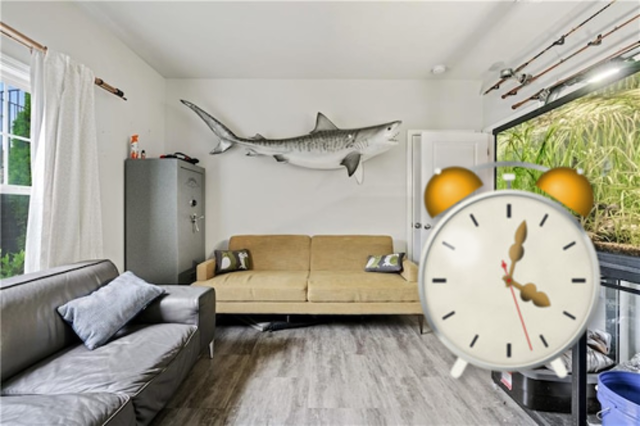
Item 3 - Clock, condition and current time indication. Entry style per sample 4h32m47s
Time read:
4h02m27s
